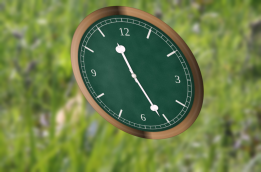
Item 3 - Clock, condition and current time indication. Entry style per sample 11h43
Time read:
11h26
